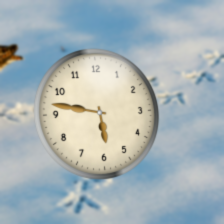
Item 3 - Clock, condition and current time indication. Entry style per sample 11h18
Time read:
5h47
